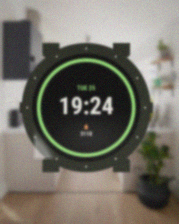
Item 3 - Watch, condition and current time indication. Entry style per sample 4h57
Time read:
19h24
